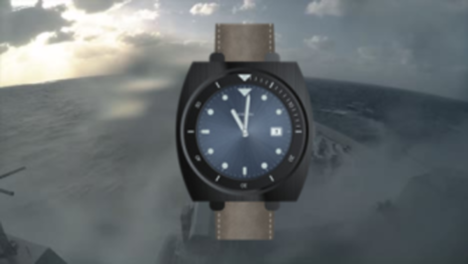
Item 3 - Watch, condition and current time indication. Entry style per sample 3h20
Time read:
11h01
